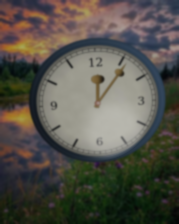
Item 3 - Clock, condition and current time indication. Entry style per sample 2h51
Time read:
12h06
